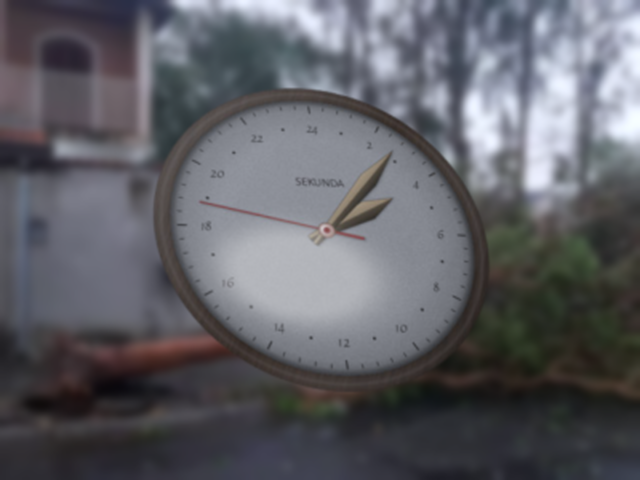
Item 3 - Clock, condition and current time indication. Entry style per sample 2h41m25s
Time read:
4h06m47s
